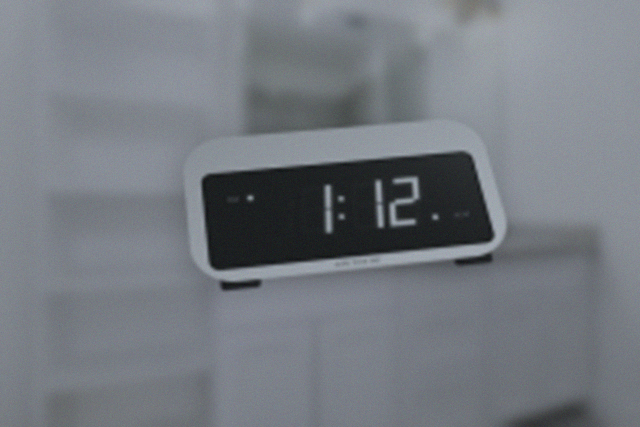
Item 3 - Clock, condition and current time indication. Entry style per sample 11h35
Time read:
1h12
